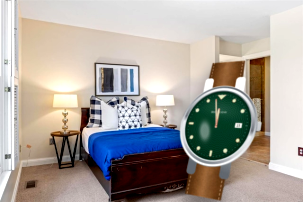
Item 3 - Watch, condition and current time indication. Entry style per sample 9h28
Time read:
11h58
